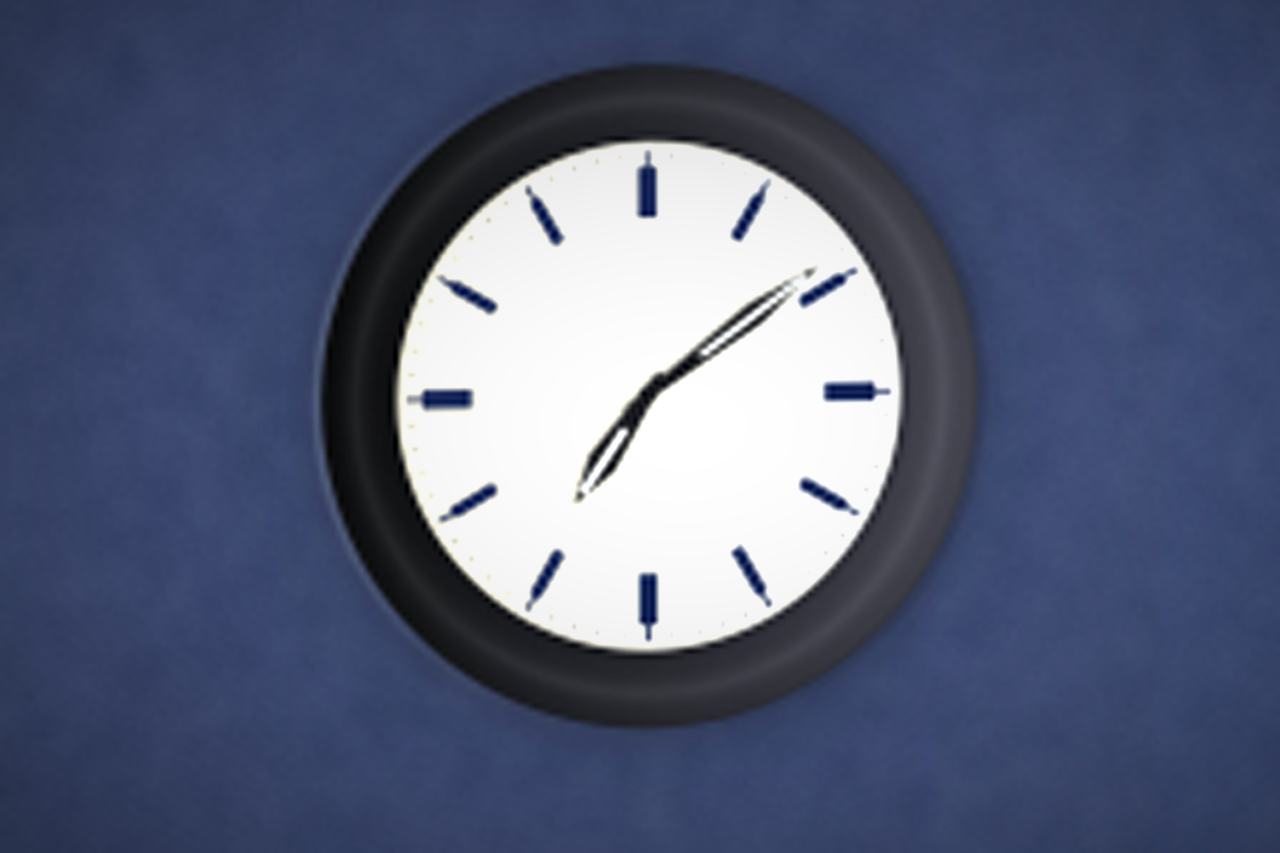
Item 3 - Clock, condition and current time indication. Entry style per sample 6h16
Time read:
7h09
